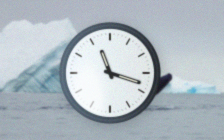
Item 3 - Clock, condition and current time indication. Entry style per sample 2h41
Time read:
11h18
